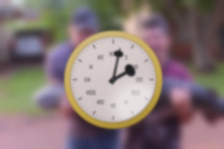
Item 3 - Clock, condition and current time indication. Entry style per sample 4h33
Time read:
2h02
